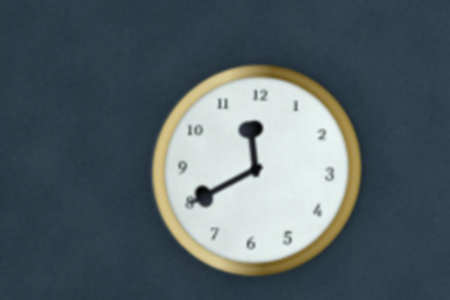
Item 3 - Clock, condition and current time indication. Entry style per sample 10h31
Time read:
11h40
